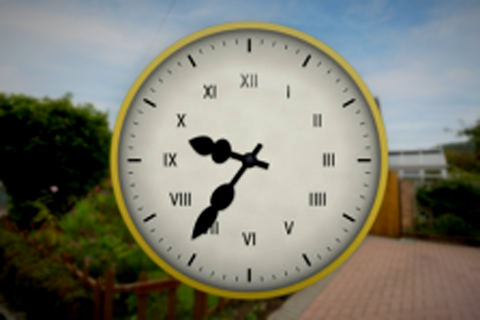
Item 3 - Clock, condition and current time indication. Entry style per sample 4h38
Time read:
9h36
